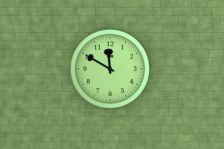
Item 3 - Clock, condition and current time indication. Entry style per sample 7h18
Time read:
11h50
